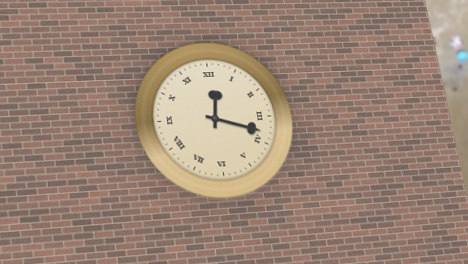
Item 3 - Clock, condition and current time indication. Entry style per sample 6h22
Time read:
12h18
